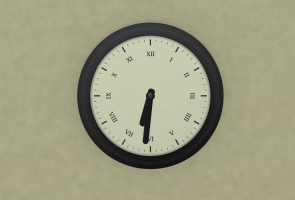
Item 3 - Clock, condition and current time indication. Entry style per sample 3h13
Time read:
6h31
